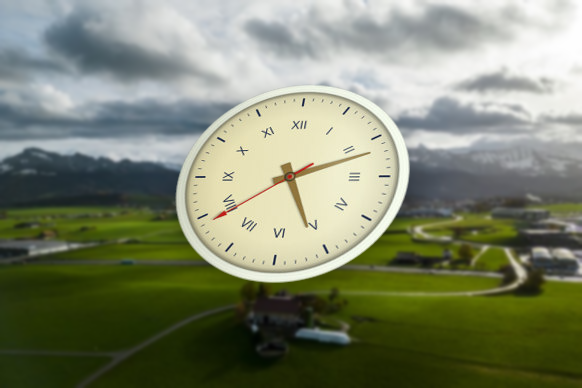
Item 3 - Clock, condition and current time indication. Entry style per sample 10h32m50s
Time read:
5h11m39s
